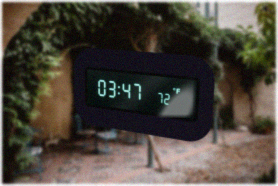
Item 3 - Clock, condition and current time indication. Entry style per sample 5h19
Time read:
3h47
